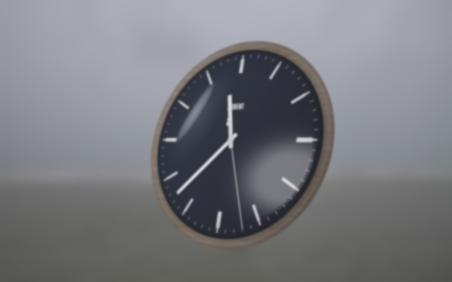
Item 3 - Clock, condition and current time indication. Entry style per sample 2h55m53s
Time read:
11h37m27s
